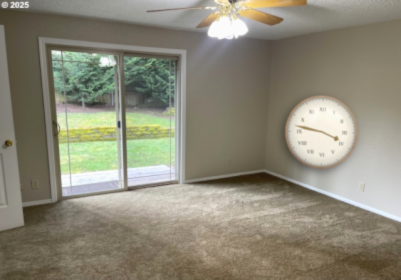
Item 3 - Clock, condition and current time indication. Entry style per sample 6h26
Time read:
3h47
